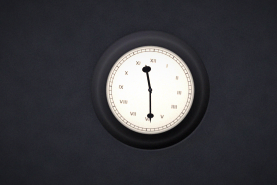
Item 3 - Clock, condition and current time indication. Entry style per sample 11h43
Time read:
11h29
